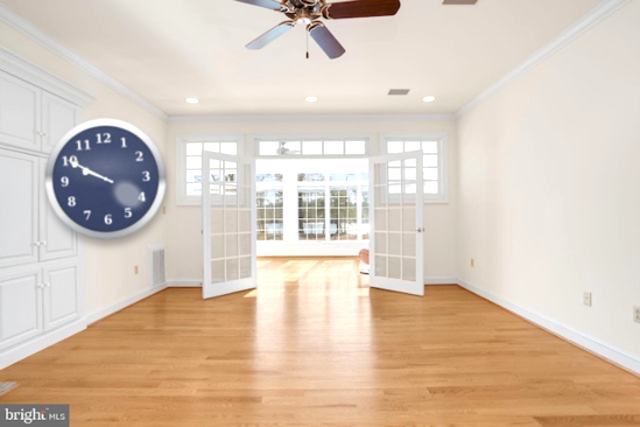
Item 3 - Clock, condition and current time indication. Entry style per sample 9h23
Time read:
9h50
